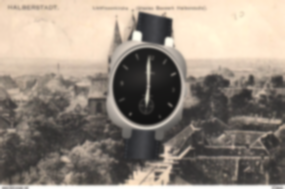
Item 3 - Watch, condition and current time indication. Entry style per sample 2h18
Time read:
5h59
